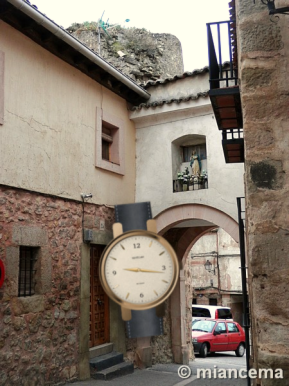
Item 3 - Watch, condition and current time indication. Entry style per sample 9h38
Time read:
9h17
